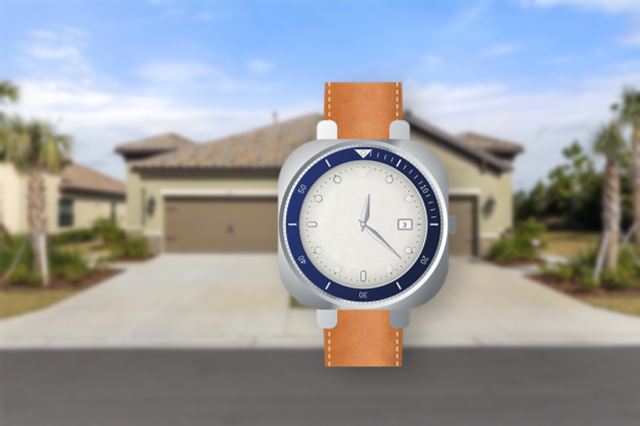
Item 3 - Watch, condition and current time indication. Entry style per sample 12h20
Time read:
12h22
